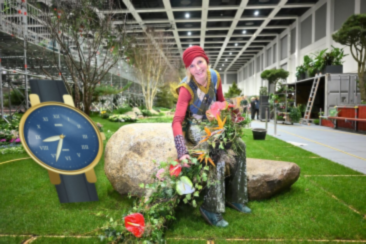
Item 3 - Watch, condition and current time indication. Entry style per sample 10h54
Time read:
8h34
